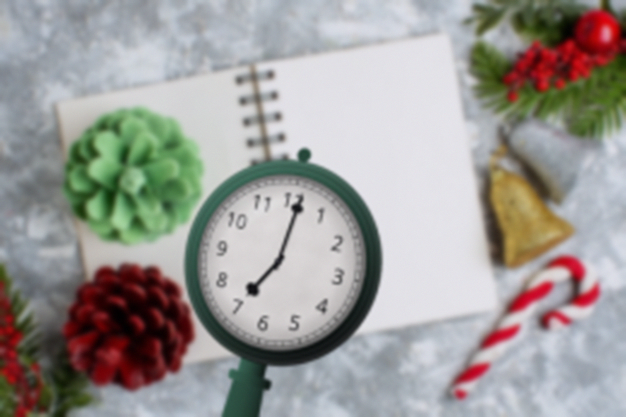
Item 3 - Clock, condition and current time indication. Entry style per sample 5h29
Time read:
7h01
